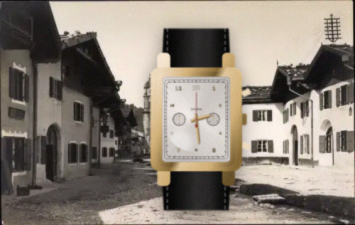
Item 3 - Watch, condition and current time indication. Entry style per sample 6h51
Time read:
2h29
